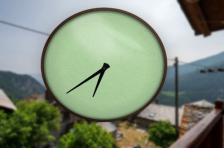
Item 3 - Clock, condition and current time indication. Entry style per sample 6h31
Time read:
6h39
